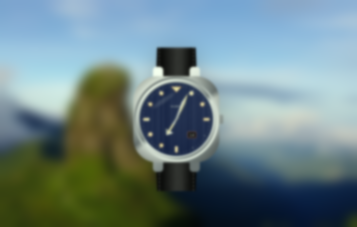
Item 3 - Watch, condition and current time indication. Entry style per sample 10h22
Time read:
7h04
